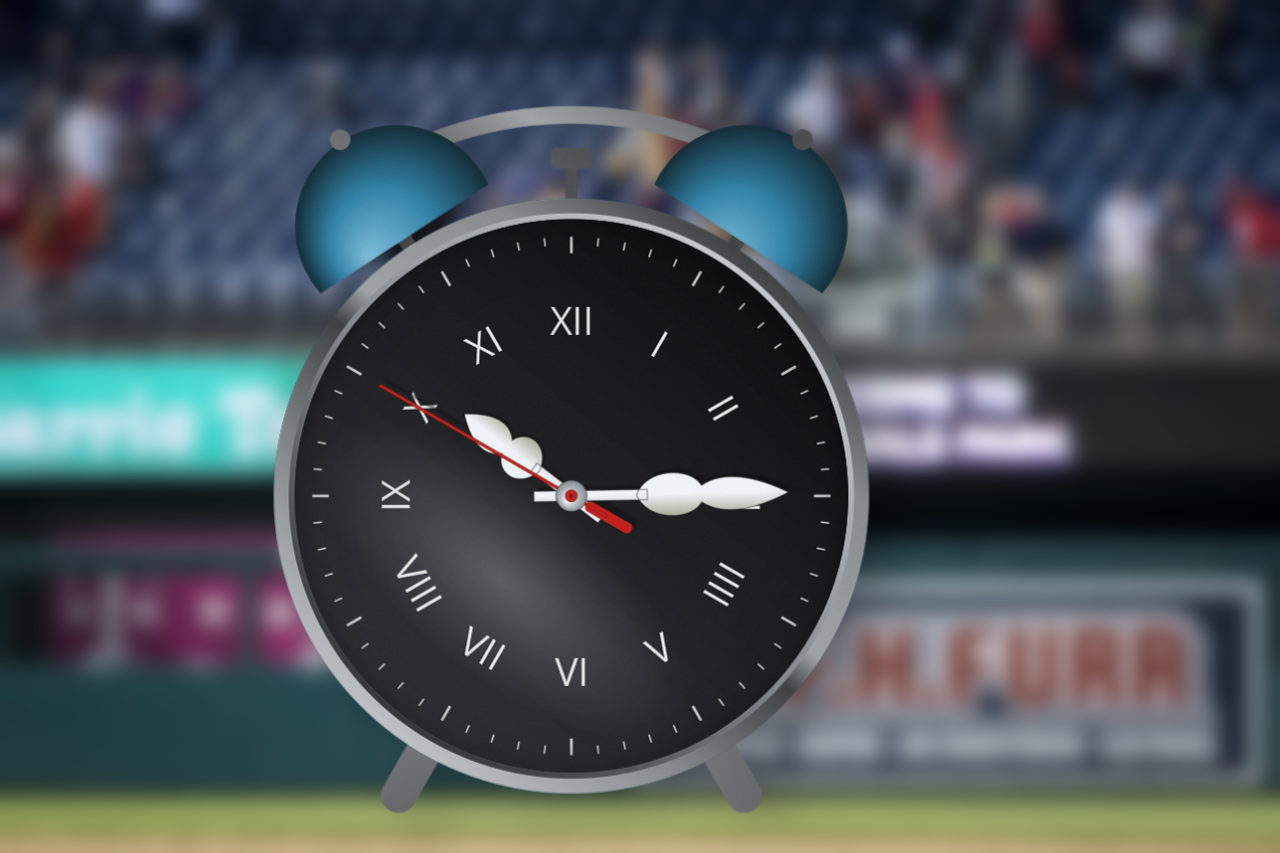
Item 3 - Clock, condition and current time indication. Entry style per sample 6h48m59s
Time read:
10h14m50s
